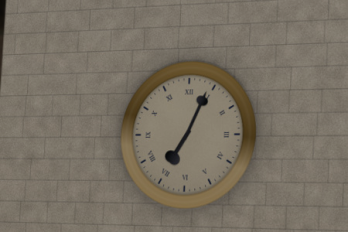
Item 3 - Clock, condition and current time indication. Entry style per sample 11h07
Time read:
7h04
